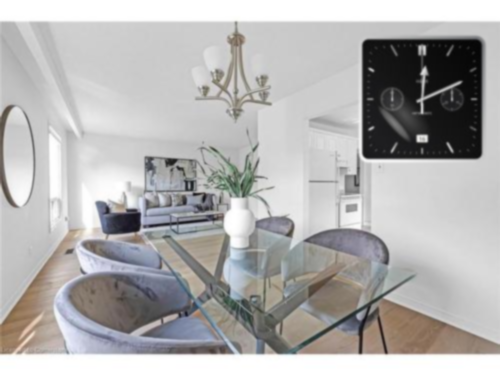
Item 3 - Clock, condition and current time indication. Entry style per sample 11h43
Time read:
12h11
